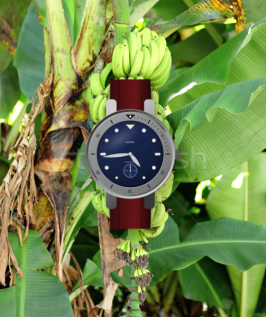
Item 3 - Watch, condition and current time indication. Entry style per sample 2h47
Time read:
4h44
